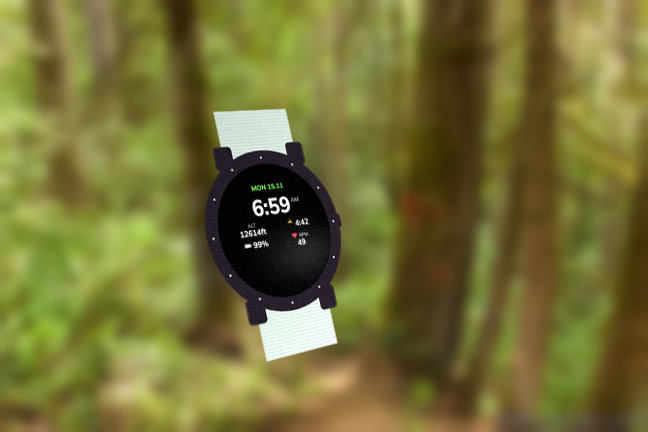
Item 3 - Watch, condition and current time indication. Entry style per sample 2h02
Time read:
6h59
